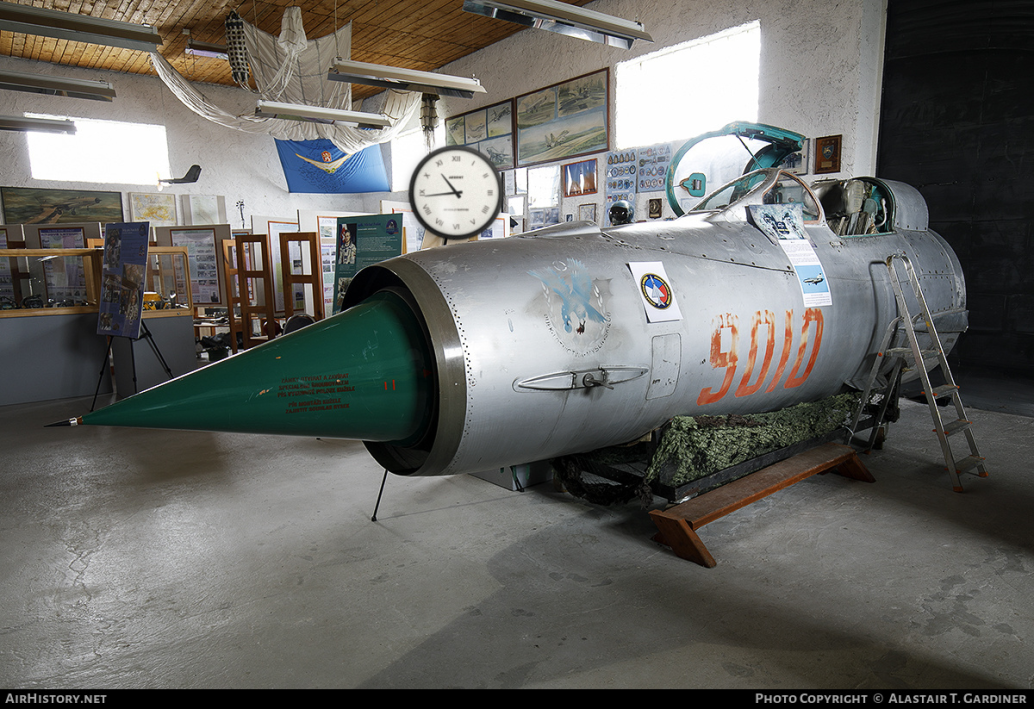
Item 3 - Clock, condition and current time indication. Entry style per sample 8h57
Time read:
10h44
